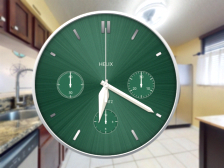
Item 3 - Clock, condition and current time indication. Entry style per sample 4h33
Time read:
6h20
